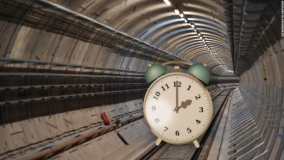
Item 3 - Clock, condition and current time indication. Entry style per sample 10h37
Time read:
2h00
